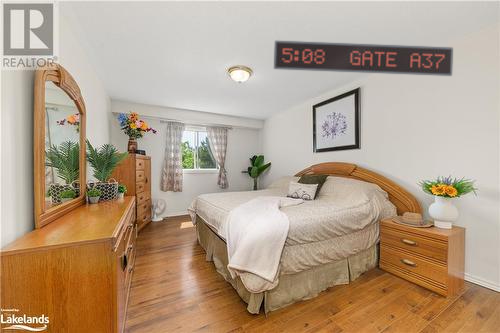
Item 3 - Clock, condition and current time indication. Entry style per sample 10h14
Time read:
5h08
